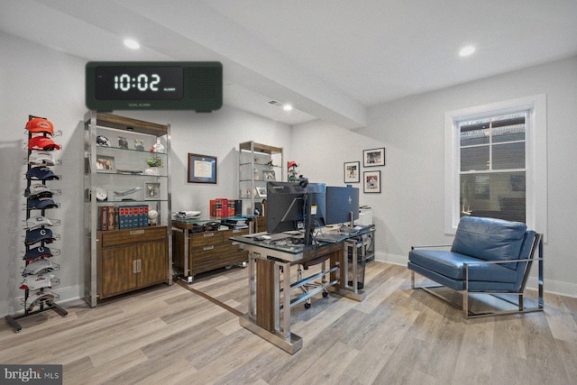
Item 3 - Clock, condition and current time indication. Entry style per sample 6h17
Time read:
10h02
